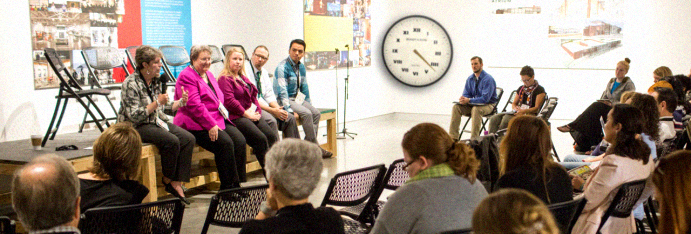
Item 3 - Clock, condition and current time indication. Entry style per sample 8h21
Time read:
4h22
